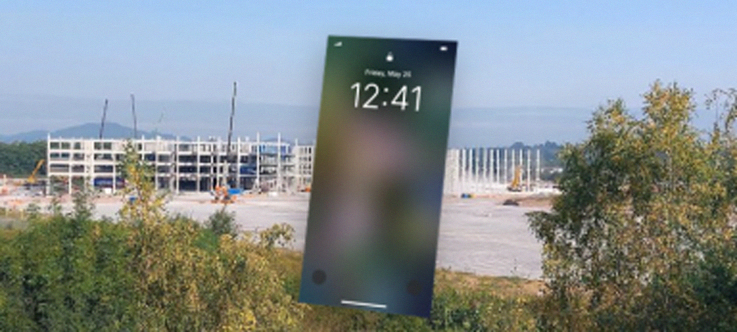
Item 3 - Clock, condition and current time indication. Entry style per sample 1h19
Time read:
12h41
